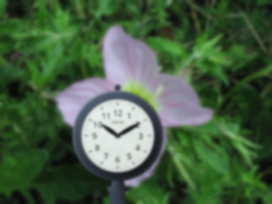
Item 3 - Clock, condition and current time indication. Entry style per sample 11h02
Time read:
10h10
